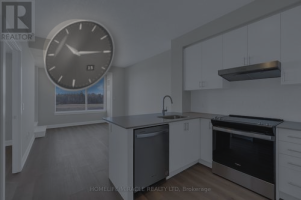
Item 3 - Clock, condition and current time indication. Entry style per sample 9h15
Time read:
10h15
